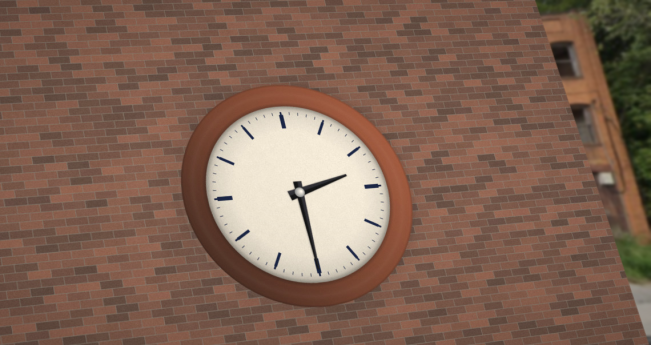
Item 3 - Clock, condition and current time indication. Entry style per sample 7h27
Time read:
2h30
